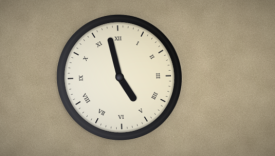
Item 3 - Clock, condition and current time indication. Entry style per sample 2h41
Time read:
4h58
